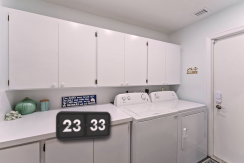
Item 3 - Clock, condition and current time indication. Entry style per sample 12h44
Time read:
23h33
